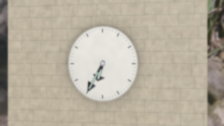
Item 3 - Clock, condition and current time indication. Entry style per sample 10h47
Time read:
6h35
